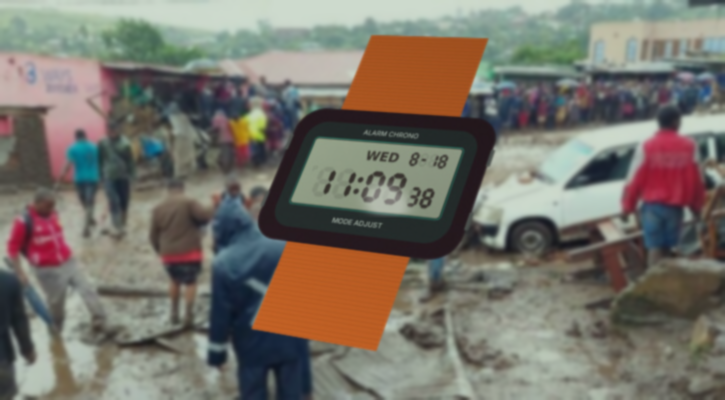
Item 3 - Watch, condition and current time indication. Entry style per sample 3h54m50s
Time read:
11h09m38s
